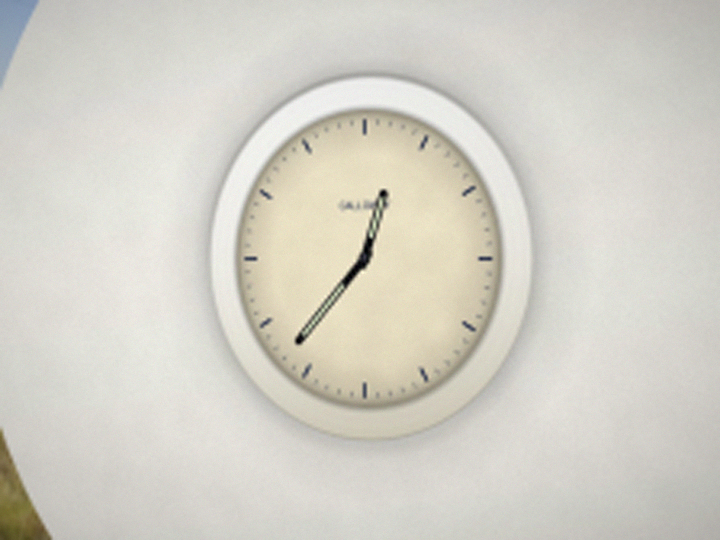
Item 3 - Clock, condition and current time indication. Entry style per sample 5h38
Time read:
12h37
